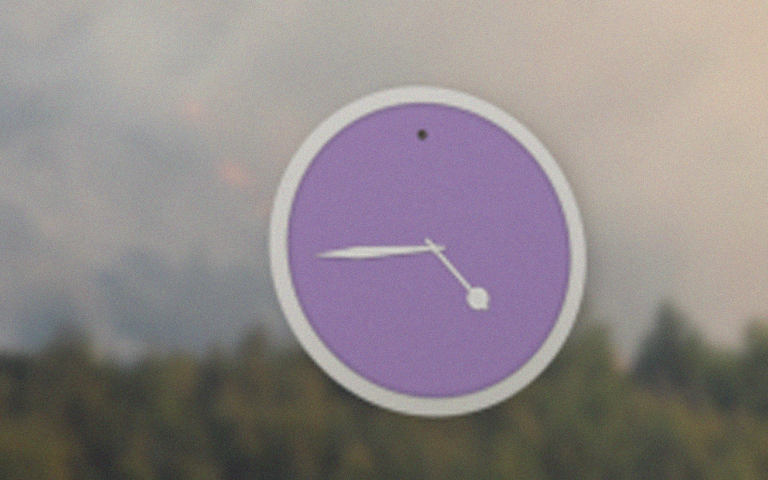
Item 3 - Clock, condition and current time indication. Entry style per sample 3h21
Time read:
4h45
